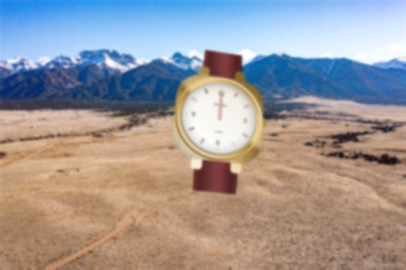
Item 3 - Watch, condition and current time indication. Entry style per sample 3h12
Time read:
12h00
